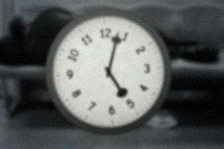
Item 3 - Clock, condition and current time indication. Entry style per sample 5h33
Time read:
5h03
